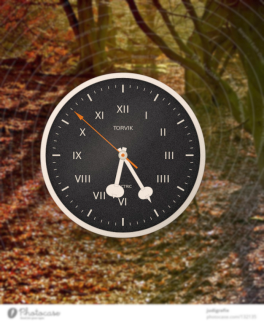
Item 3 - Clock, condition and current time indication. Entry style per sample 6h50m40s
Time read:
6h24m52s
